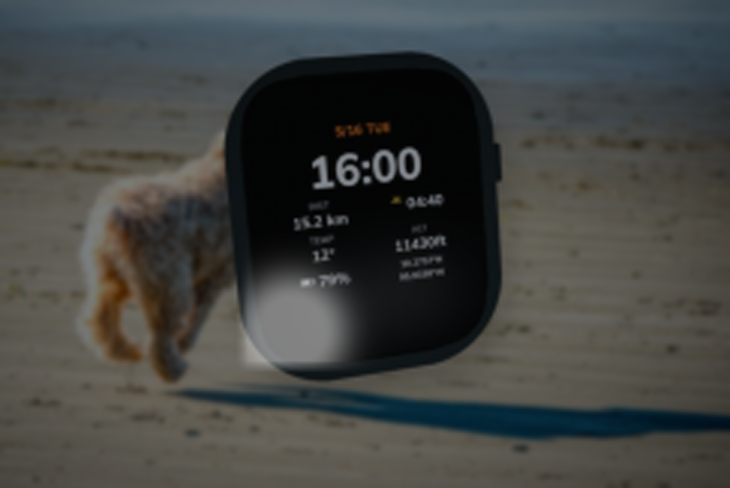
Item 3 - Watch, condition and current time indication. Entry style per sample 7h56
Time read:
16h00
